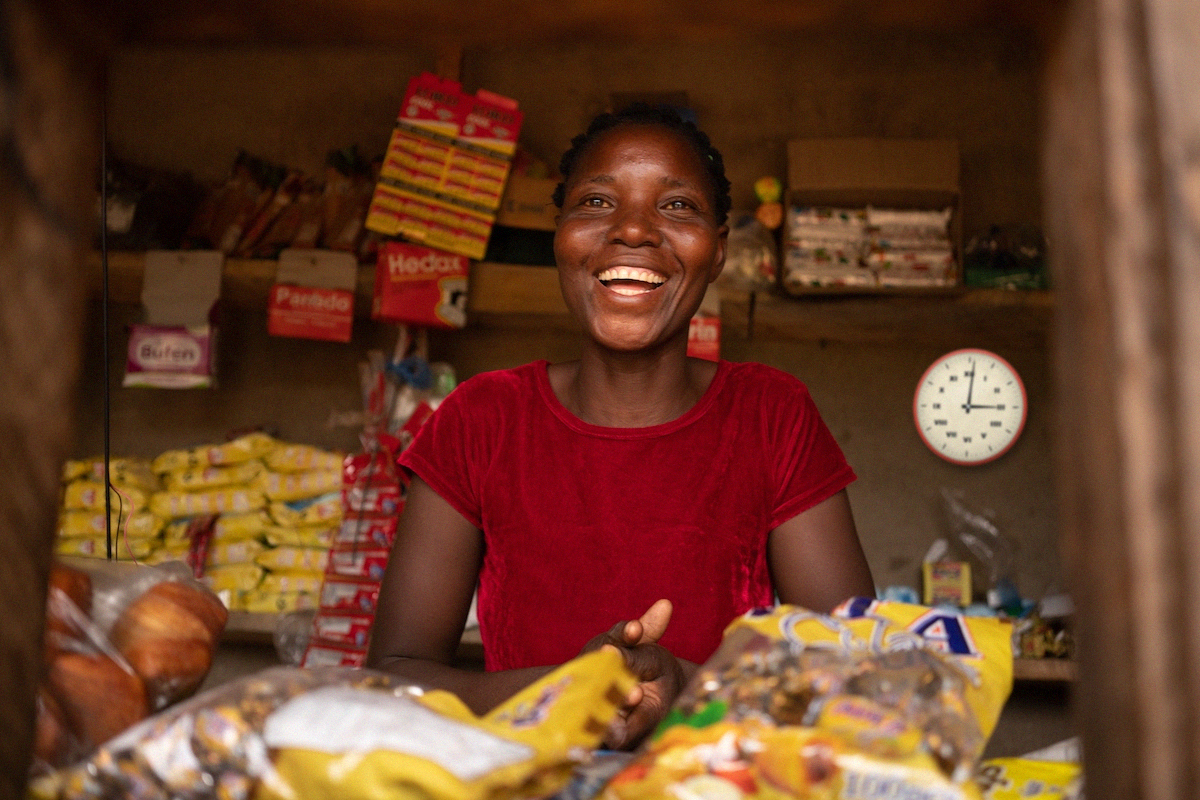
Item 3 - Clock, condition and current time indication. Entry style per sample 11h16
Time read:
3h01
